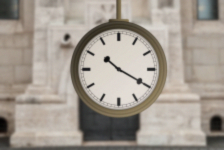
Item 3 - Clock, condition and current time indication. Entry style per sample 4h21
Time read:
10h20
